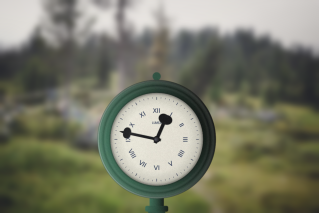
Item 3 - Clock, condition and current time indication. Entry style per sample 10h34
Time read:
12h47
